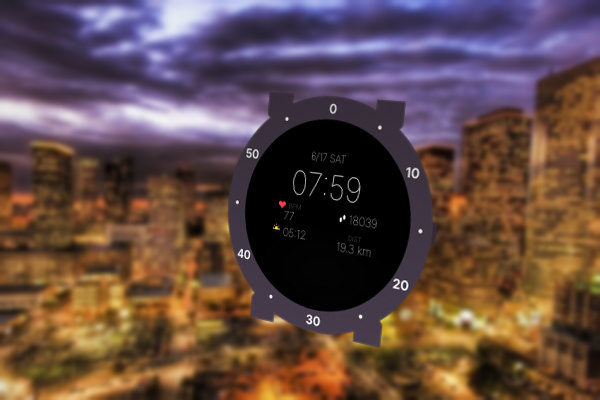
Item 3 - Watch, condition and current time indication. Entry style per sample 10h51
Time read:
7h59
